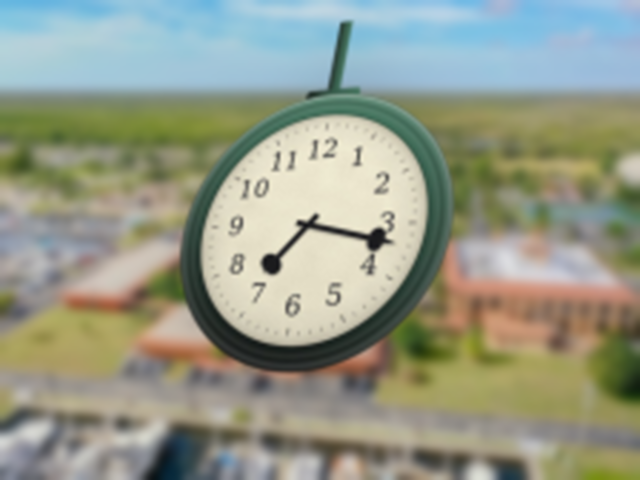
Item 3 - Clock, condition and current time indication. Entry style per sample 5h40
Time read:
7h17
